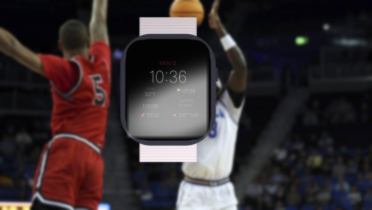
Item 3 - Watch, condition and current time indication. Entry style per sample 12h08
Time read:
10h36
